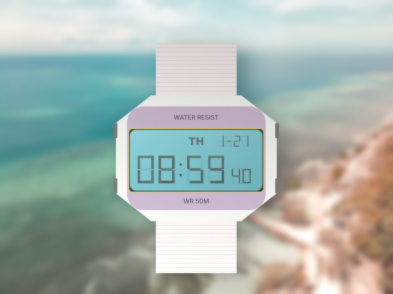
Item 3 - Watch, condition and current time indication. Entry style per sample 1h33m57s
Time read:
8h59m40s
